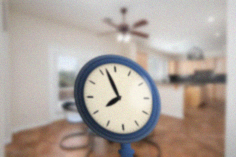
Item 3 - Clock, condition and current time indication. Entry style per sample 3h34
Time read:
7h57
